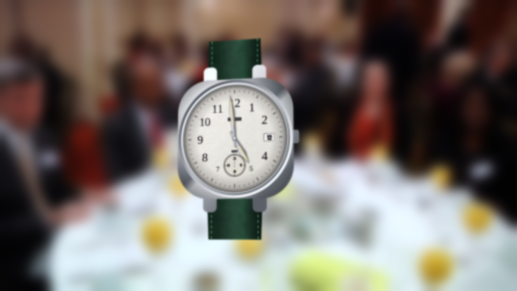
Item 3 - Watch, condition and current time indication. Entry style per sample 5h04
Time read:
4h59
